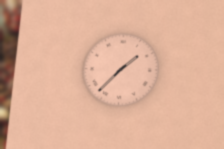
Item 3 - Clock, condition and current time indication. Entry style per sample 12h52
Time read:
1h37
